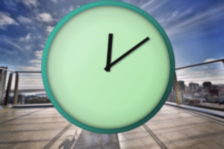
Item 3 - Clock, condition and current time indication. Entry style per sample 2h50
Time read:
12h09
